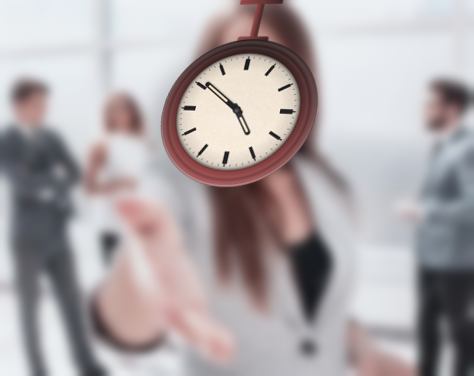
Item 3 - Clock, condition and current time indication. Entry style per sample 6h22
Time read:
4h51
